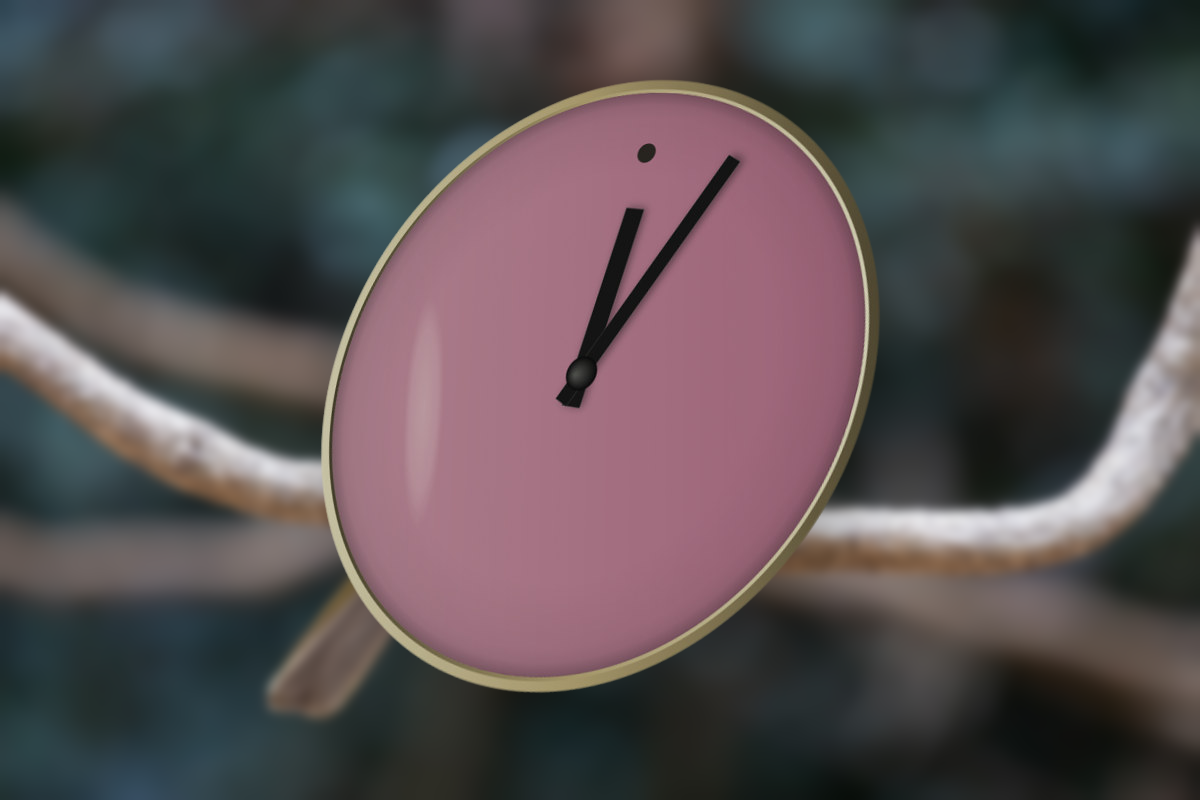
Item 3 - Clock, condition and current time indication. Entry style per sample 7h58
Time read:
12h04
